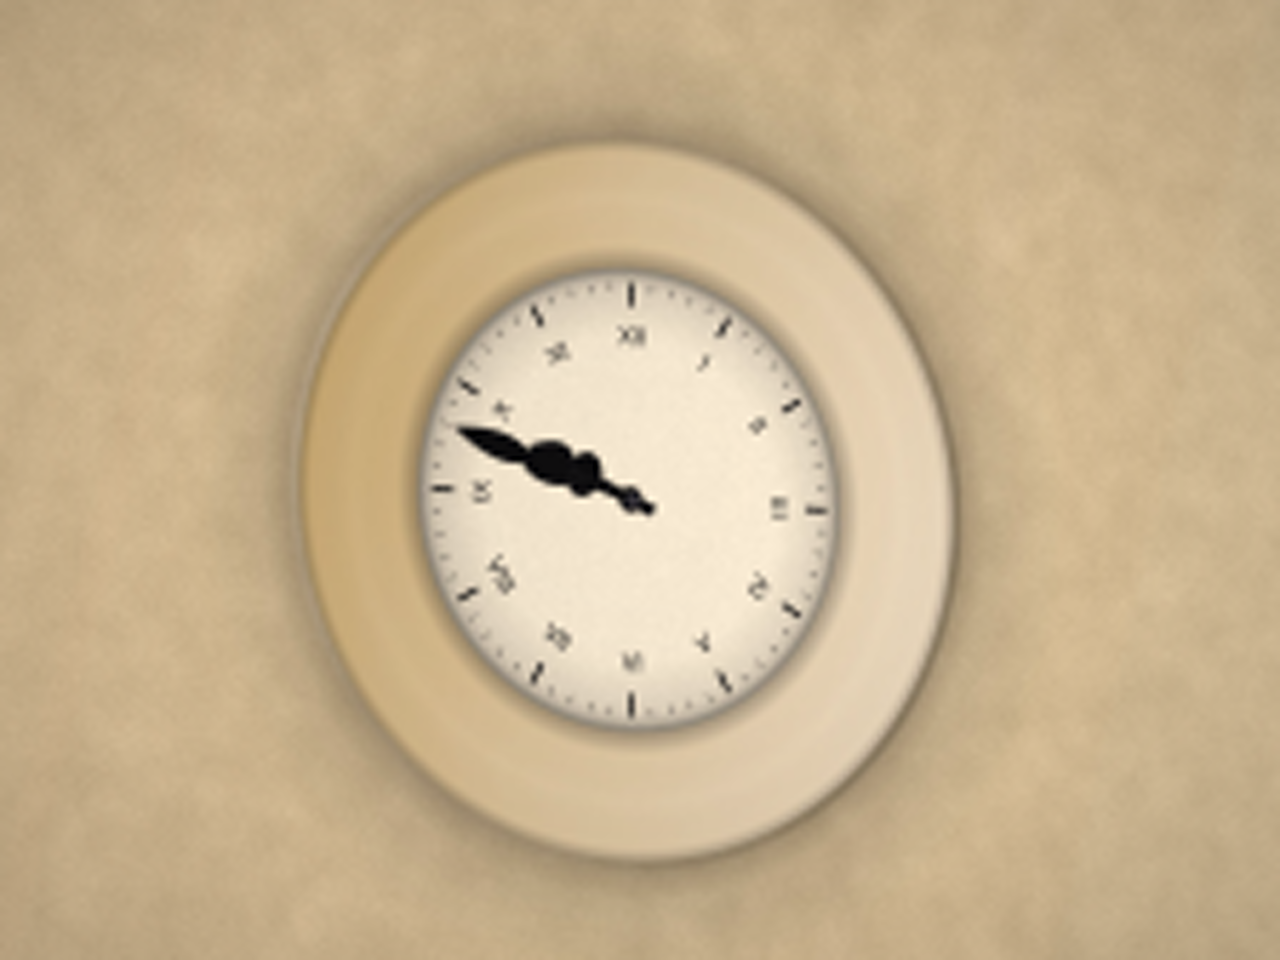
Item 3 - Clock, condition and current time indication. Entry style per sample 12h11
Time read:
9h48
